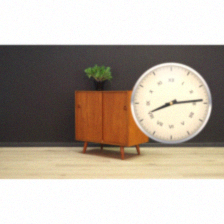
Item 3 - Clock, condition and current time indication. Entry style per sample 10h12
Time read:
8h14
